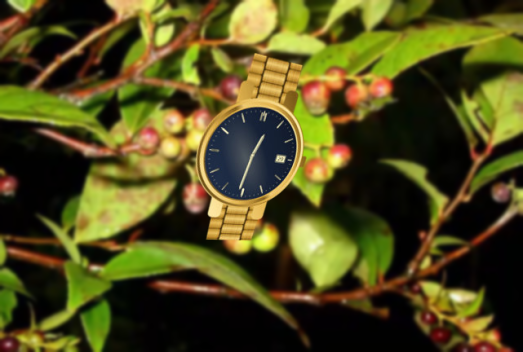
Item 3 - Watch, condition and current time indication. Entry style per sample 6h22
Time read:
12h31
